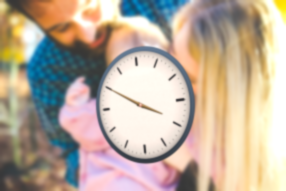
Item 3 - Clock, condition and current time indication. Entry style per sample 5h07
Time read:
3h50
